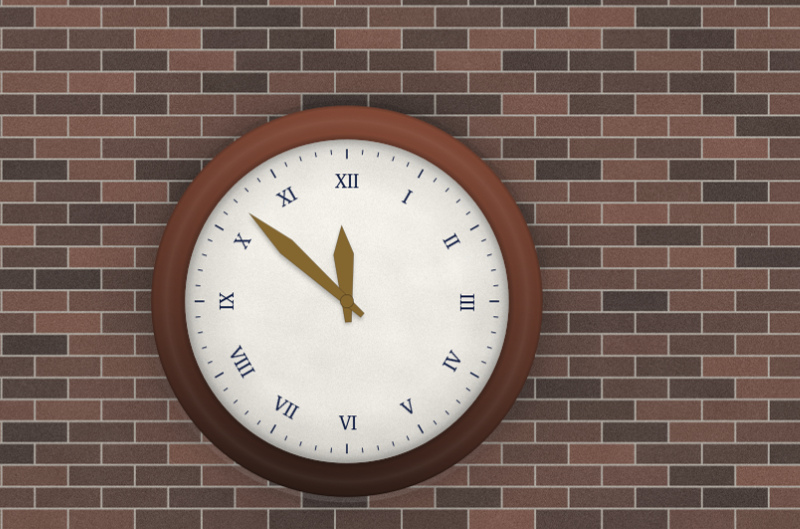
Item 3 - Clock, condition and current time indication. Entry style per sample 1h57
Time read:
11h52
